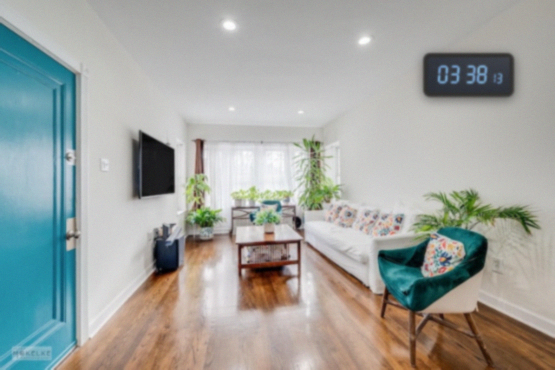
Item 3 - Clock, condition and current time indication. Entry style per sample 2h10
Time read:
3h38
